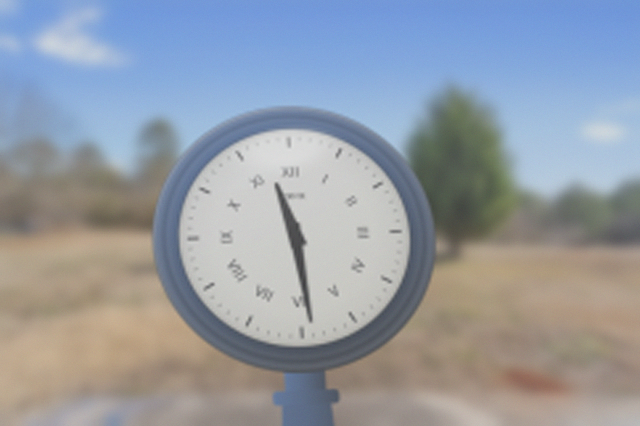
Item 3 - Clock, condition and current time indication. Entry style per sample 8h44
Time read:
11h29
